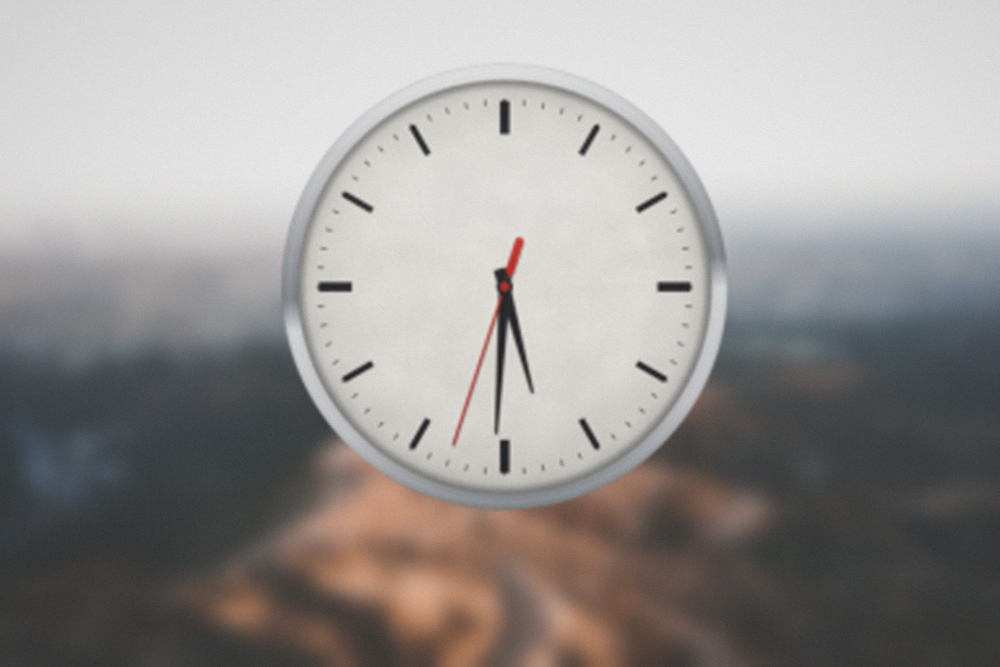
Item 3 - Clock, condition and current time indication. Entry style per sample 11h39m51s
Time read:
5h30m33s
